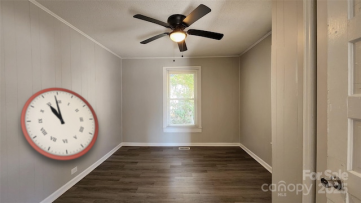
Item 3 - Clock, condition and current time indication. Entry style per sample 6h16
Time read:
10h59
